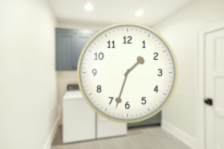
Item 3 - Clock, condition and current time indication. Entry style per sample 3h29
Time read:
1h33
